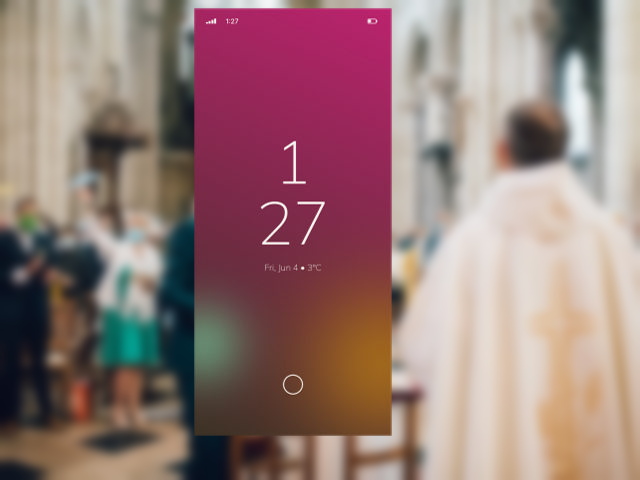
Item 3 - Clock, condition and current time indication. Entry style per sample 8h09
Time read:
1h27
